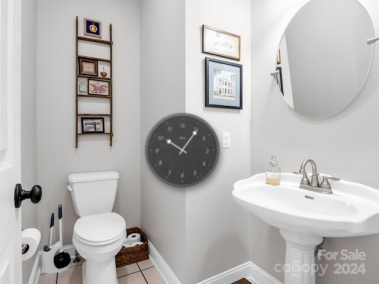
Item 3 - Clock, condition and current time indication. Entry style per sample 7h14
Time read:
10h06
